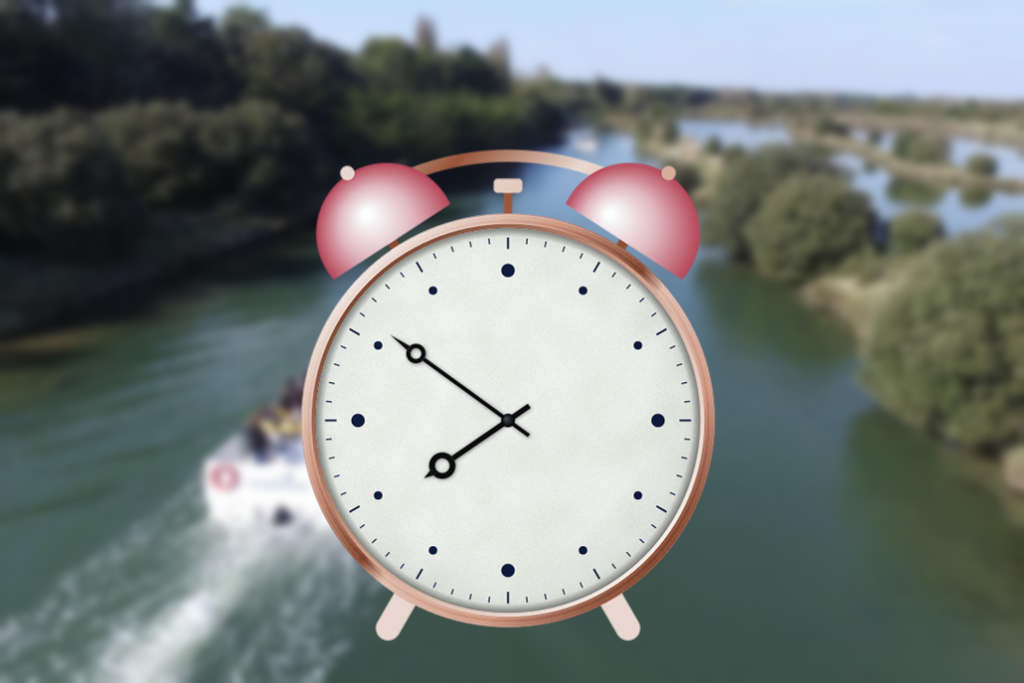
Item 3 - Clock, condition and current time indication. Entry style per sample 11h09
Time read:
7h51
